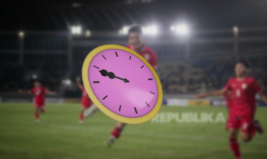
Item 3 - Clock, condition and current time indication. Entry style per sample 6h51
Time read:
9h49
